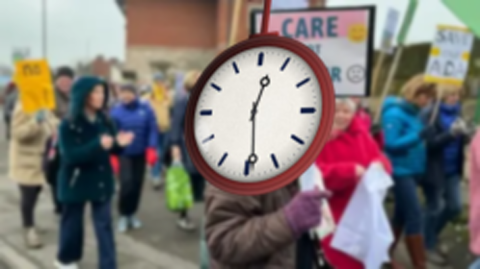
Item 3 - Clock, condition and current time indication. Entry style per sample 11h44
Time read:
12h29
